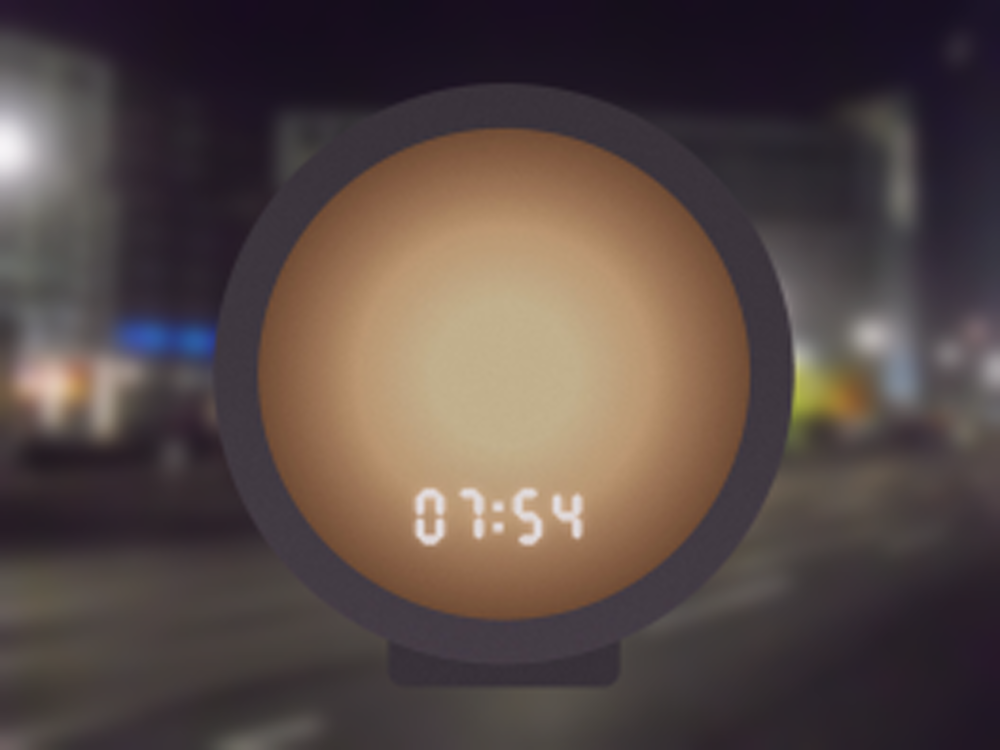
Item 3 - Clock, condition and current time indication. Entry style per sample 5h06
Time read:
7h54
